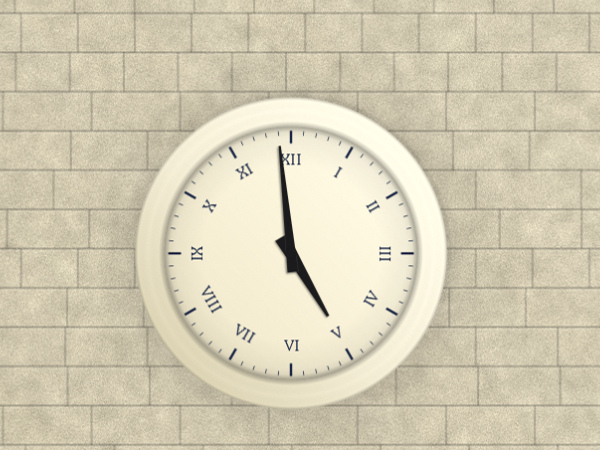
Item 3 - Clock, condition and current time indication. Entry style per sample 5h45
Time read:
4h59
